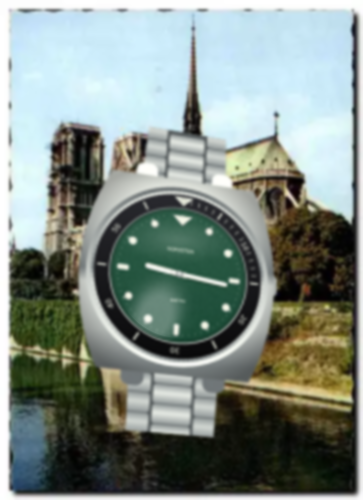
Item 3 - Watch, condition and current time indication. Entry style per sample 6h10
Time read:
9h16
